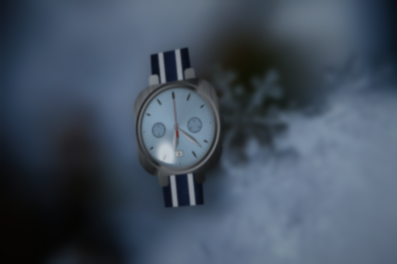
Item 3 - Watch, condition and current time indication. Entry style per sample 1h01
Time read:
6h22
